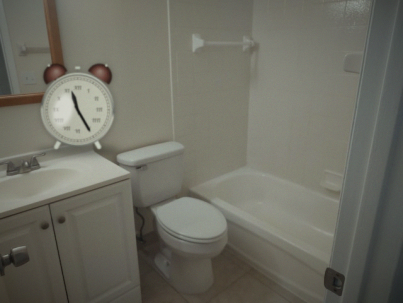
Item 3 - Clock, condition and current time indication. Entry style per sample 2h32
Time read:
11h25
